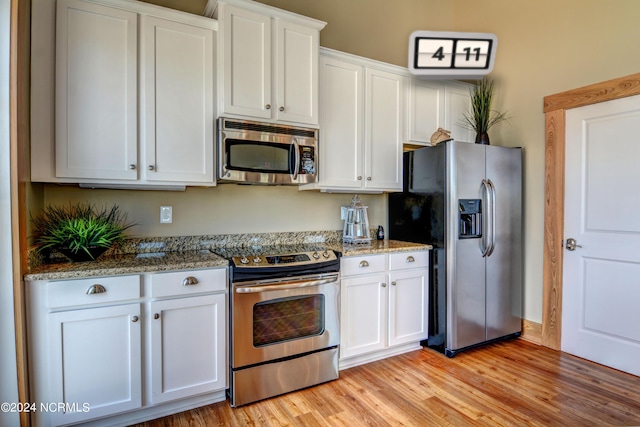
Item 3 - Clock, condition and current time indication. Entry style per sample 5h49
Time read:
4h11
